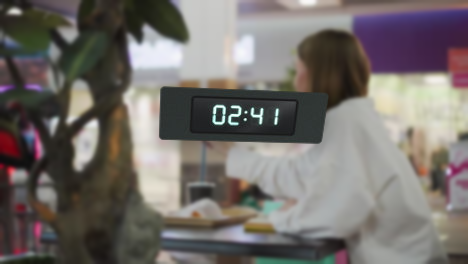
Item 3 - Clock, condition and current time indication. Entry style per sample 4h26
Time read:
2h41
